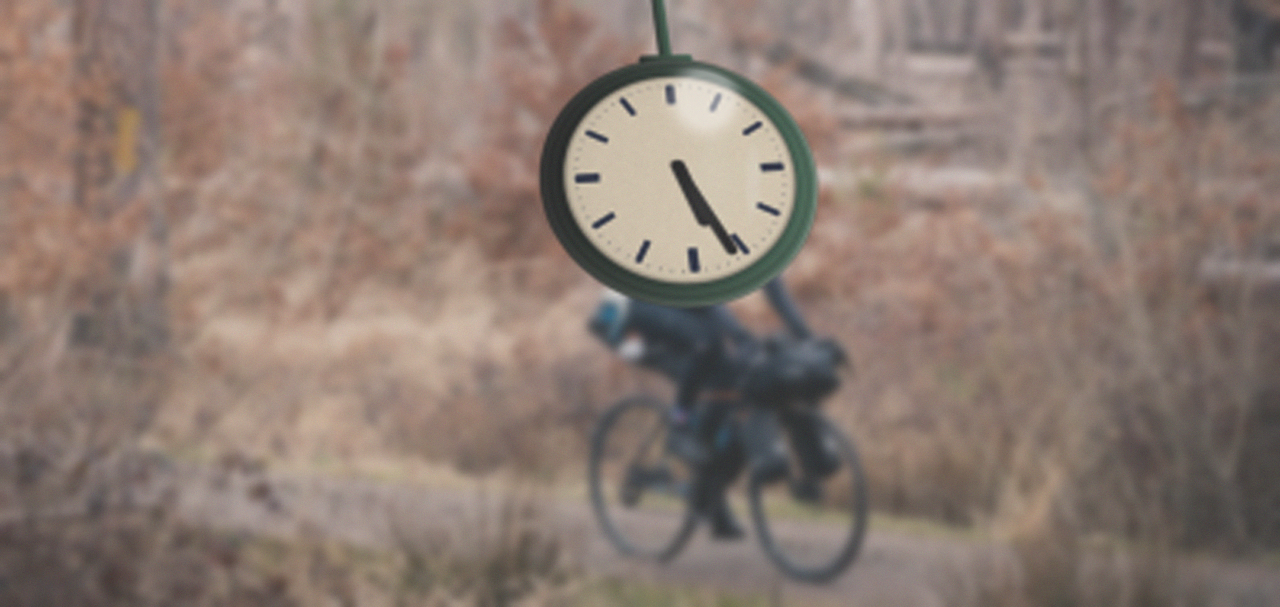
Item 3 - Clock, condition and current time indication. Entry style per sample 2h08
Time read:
5h26
